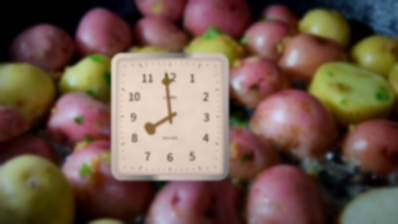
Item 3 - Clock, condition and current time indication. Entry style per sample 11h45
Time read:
7h59
